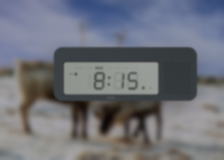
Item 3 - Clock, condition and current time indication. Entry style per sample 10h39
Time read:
8h15
